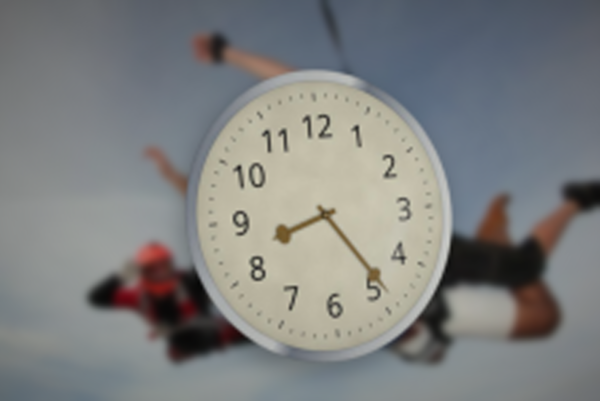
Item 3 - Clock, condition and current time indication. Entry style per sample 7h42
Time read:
8h24
